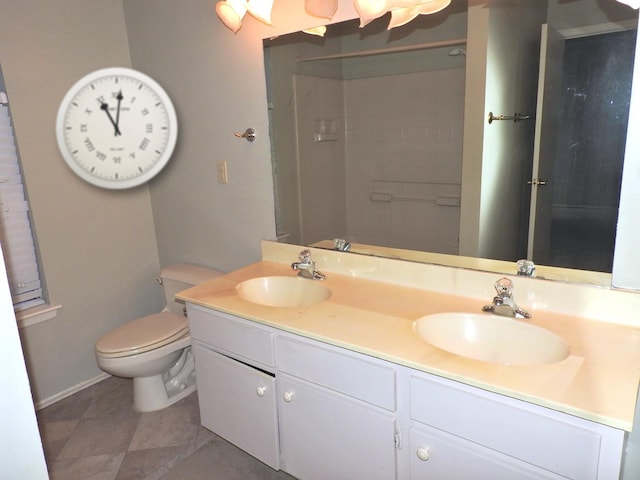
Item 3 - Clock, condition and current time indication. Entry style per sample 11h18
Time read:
11h01
